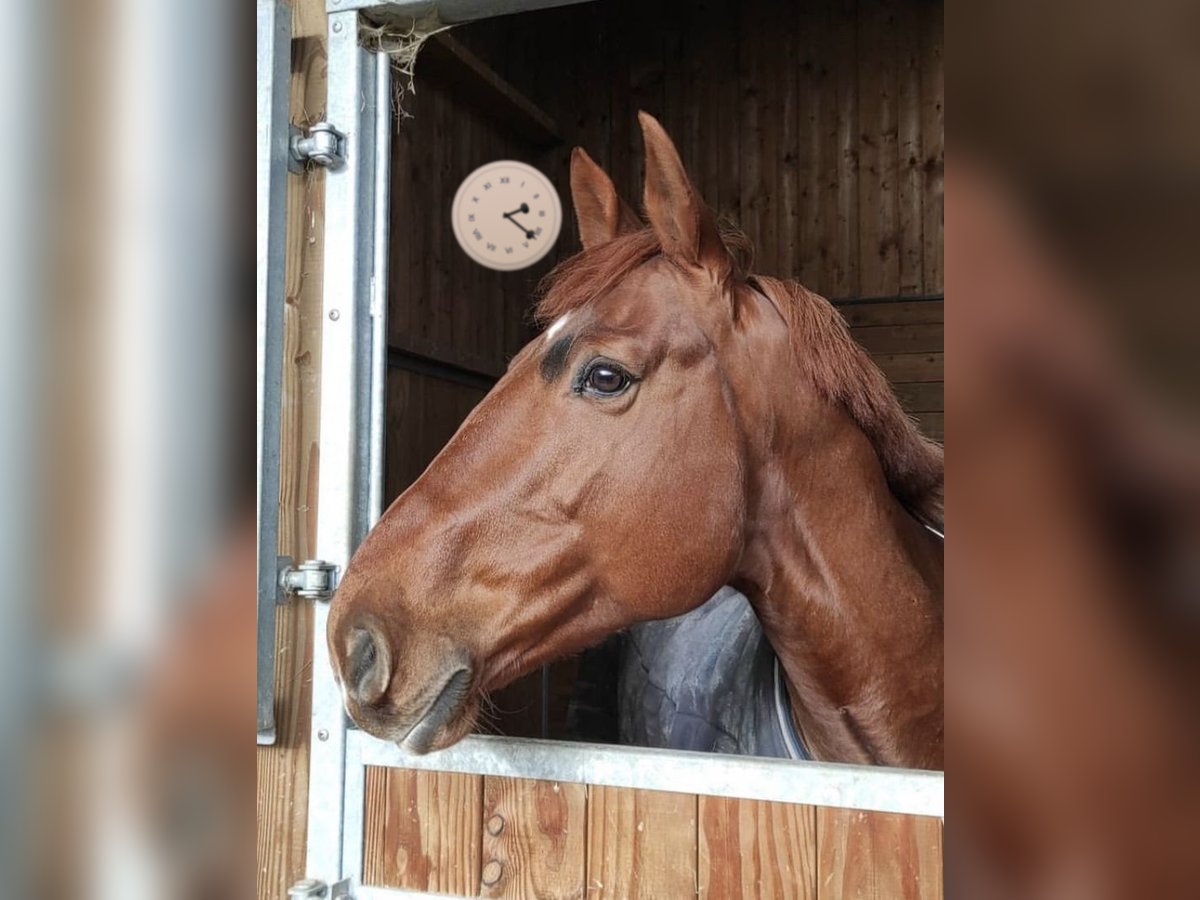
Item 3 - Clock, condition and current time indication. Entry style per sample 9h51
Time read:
2h22
